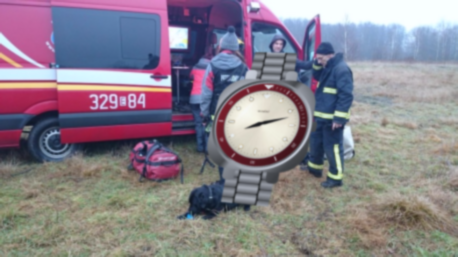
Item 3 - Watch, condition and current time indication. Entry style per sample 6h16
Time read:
8h12
